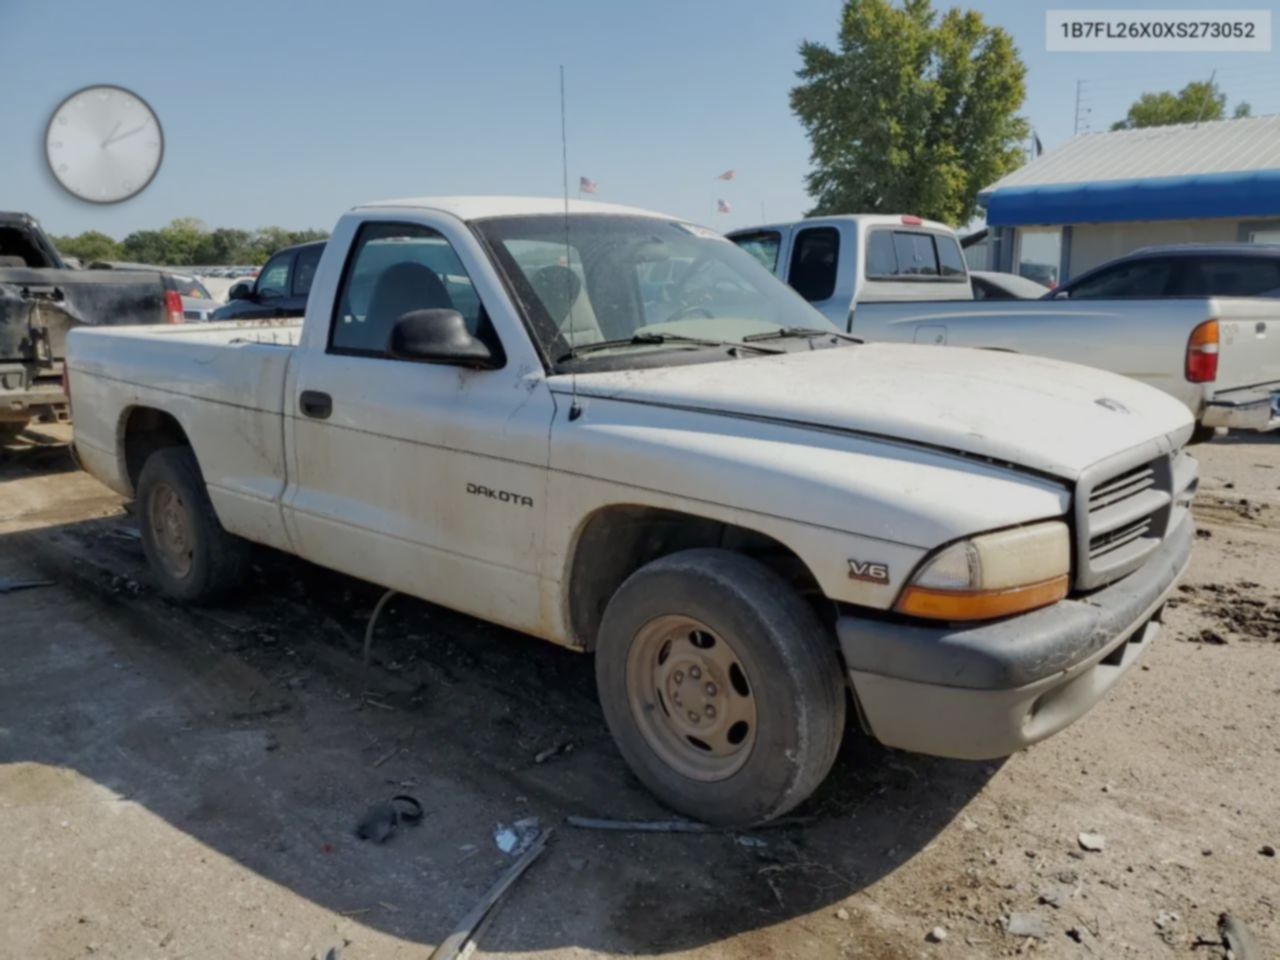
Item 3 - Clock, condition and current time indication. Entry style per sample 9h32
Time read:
1h11
